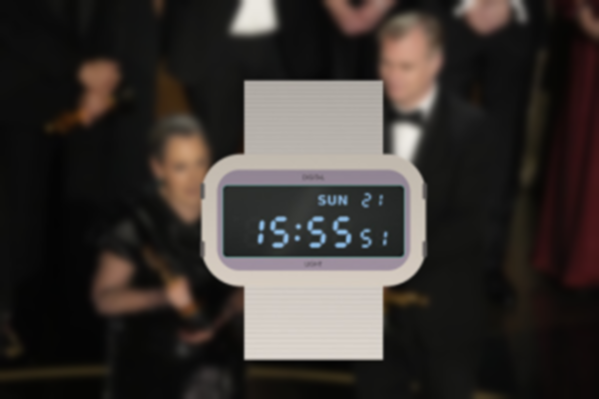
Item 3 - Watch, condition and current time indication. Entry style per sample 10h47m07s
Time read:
15h55m51s
